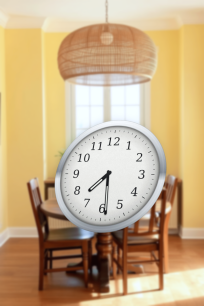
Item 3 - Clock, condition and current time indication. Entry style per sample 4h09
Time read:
7h29
